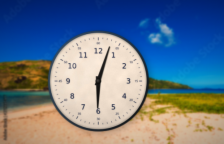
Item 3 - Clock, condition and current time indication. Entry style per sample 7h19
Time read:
6h03
